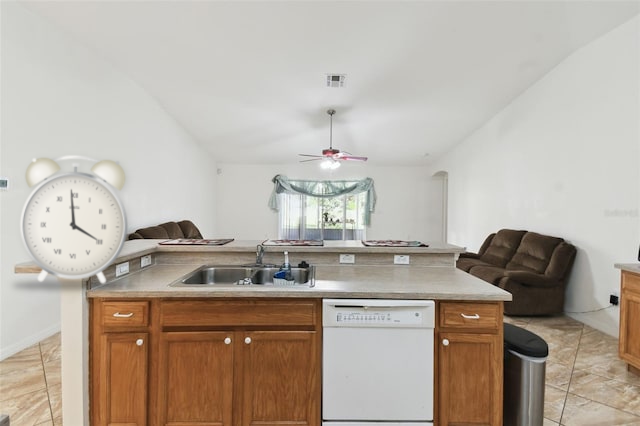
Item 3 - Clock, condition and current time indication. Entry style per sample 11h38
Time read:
3h59
